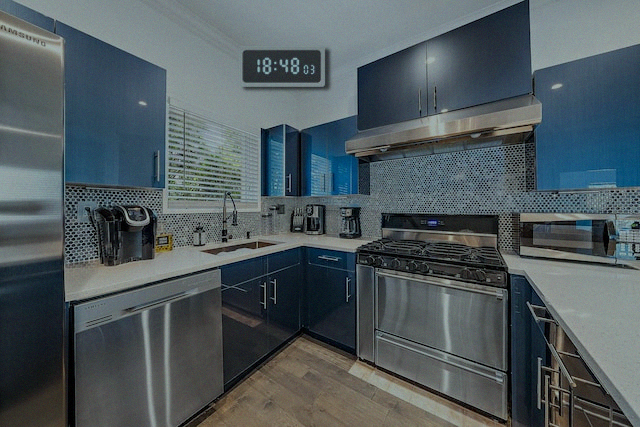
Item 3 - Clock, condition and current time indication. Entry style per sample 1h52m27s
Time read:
18h48m03s
